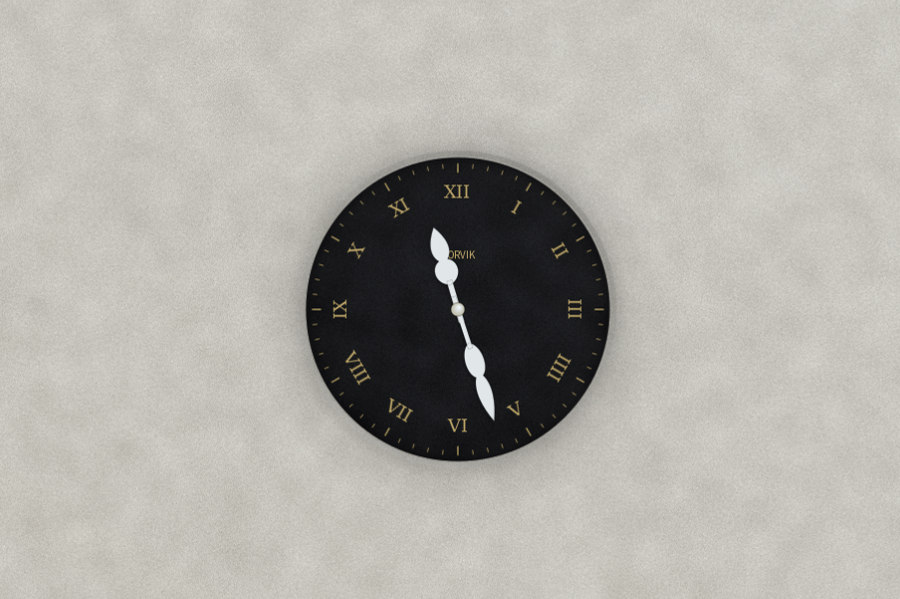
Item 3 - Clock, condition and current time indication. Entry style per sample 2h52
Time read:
11h27
